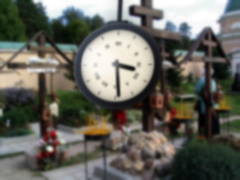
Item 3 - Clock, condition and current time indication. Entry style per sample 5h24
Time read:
3h29
